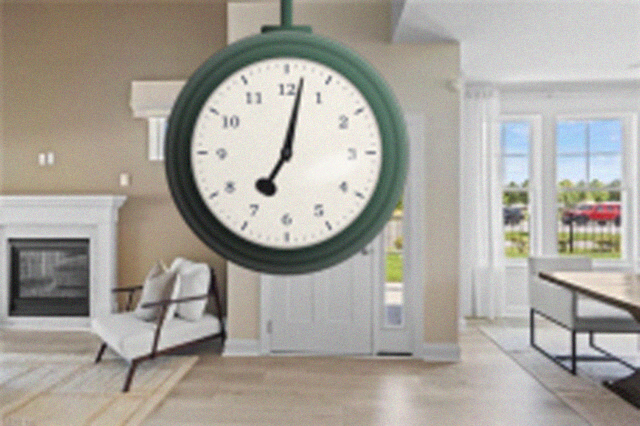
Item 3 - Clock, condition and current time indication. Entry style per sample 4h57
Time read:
7h02
